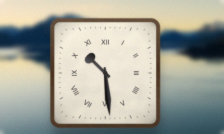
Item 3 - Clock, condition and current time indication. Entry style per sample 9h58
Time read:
10h29
